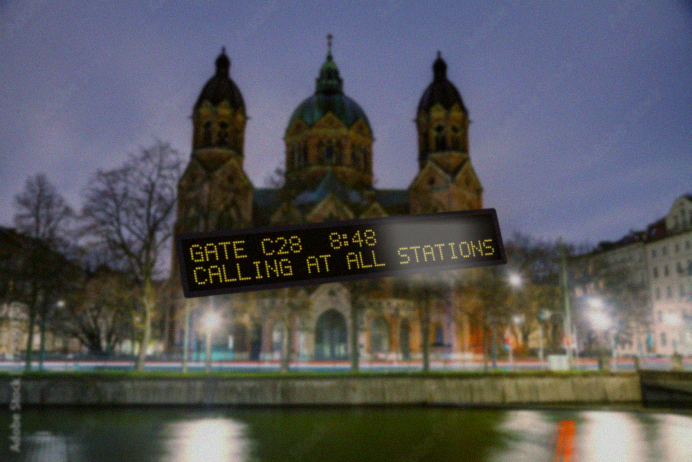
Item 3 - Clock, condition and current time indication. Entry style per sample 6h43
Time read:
8h48
